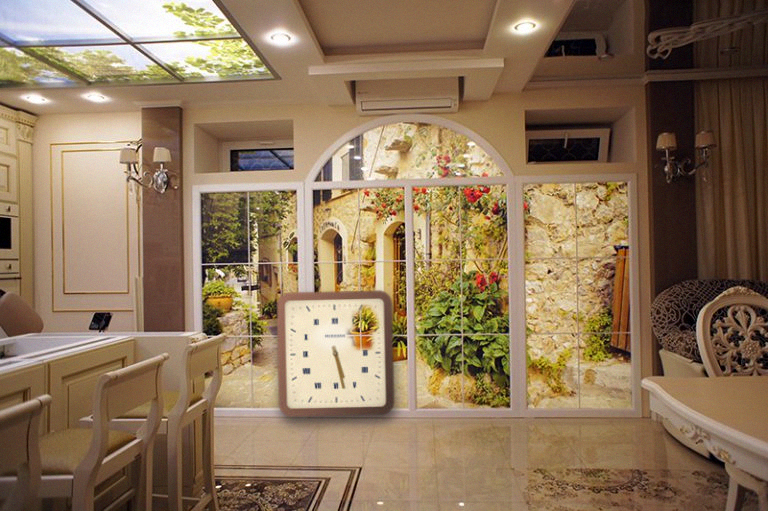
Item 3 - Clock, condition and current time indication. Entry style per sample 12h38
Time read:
5h28
